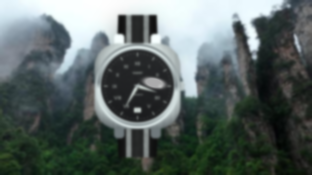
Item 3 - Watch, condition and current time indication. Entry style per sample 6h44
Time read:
3h35
